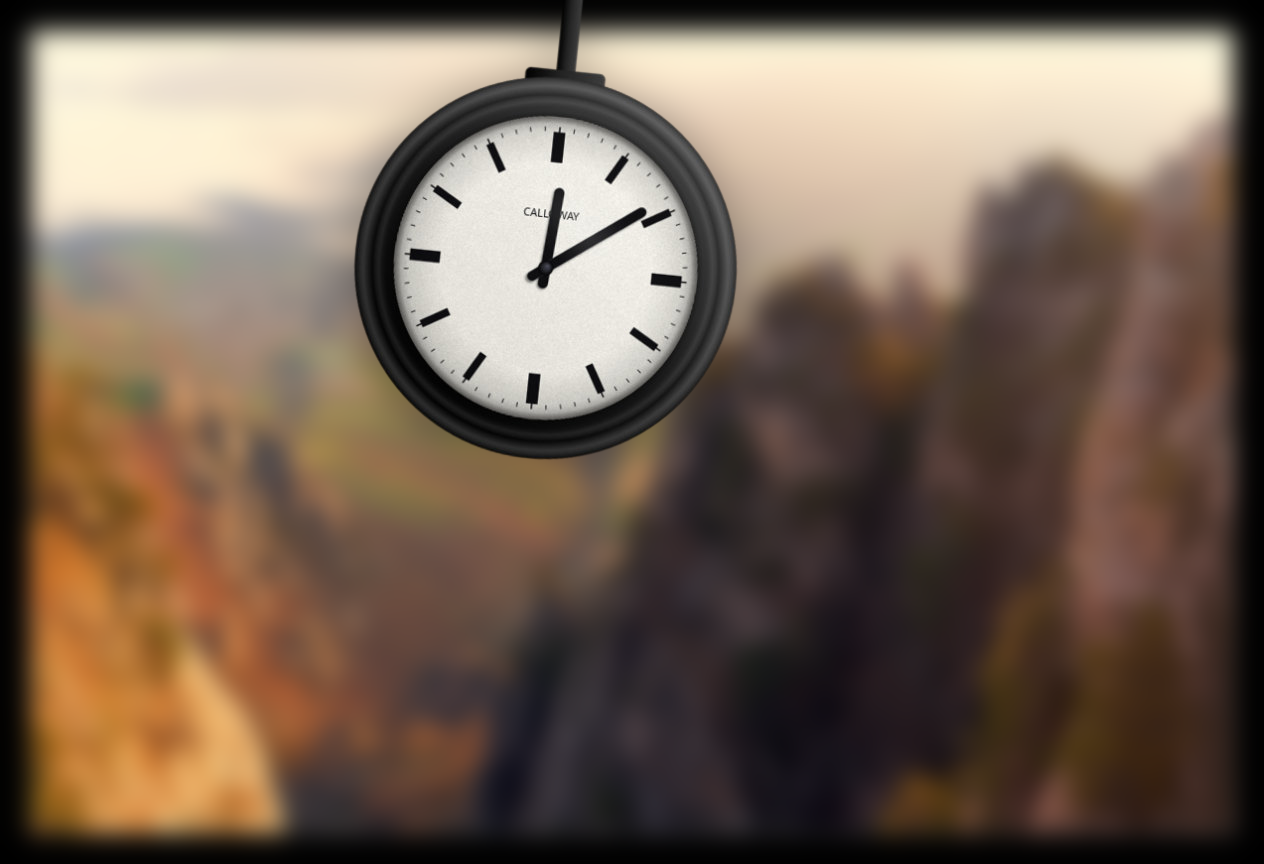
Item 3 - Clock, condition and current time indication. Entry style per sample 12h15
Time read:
12h09
